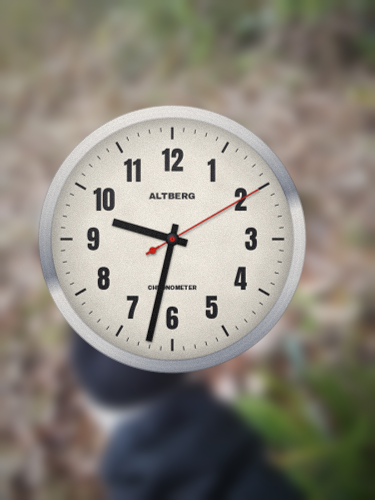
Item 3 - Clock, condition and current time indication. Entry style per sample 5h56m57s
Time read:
9h32m10s
